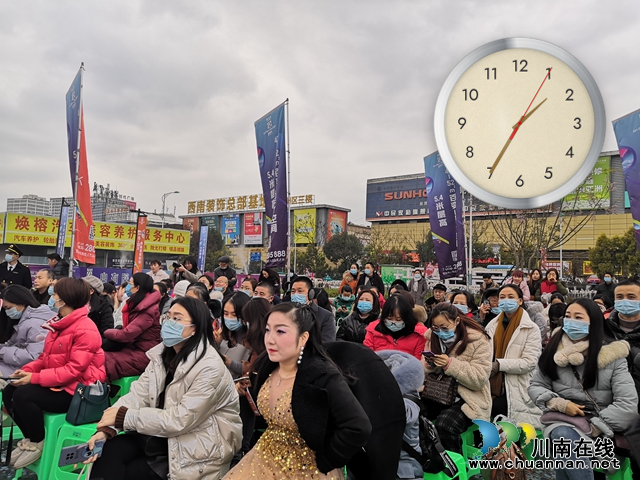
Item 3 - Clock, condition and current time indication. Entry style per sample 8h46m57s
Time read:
1h35m05s
